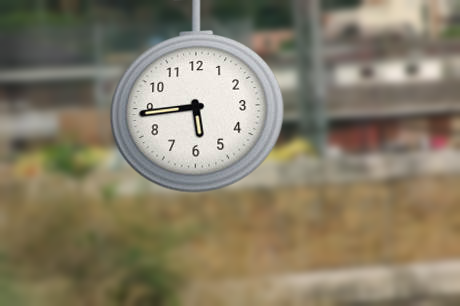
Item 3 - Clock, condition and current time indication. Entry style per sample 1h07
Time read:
5h44
